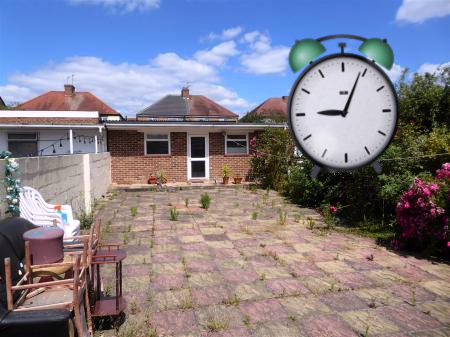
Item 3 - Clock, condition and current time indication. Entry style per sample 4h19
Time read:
9h04
